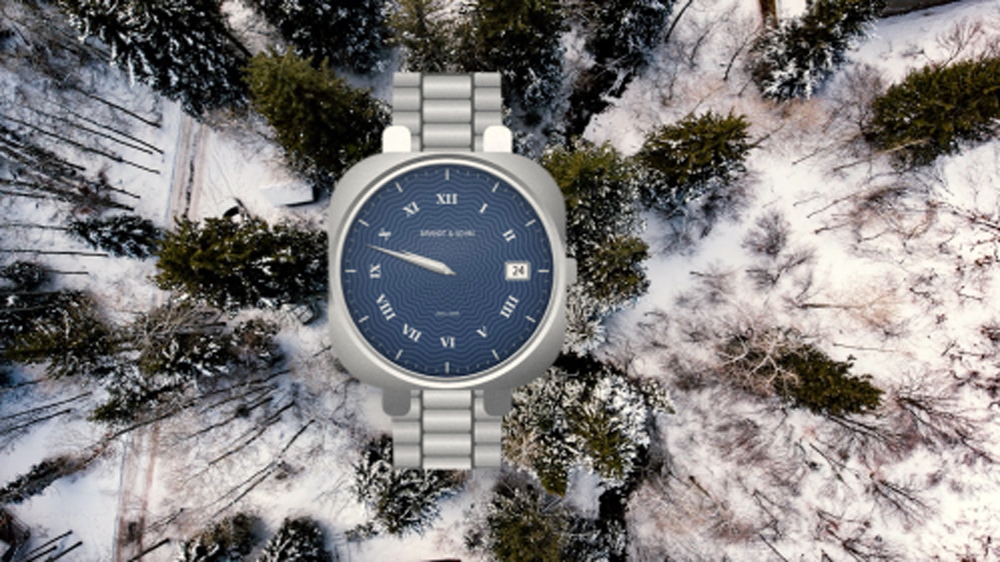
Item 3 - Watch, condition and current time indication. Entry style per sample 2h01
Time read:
9h48
